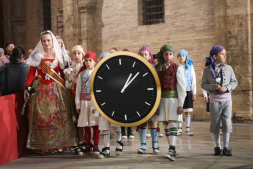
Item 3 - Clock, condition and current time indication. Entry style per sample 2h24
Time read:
1h08
